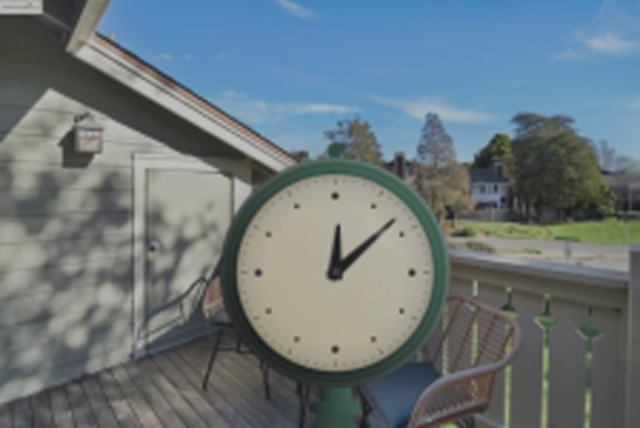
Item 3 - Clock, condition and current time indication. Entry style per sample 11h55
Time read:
12h08
